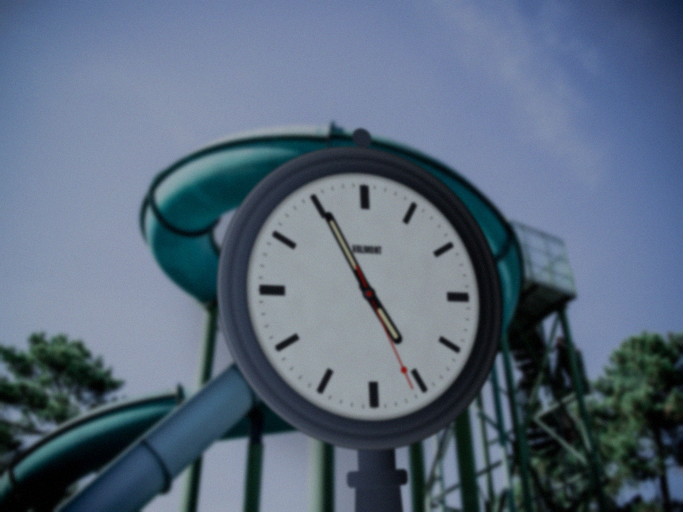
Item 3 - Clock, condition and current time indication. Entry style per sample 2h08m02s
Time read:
4h55m26s
